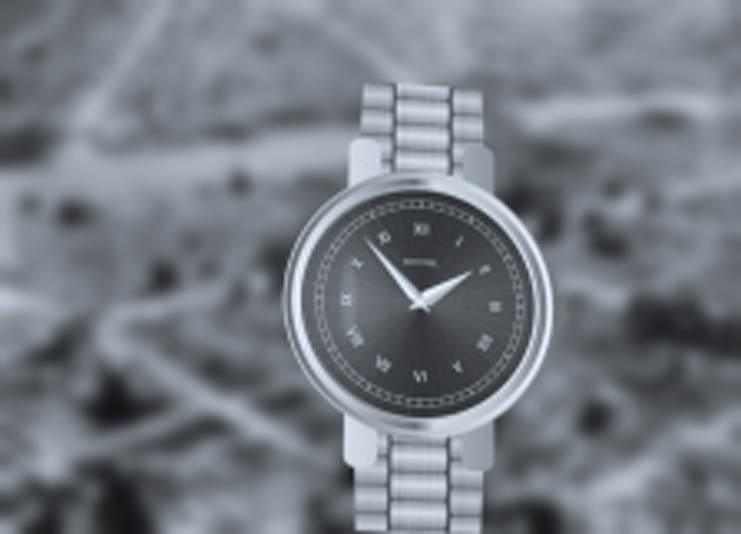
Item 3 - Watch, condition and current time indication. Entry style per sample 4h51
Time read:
1h53
